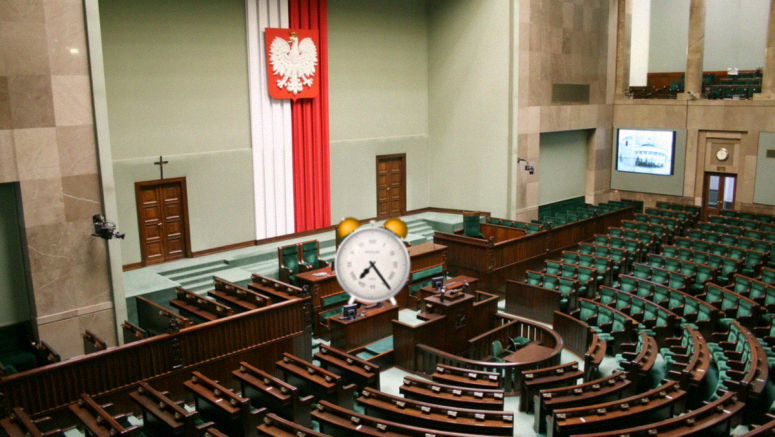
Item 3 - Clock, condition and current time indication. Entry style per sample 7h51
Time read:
7h24
